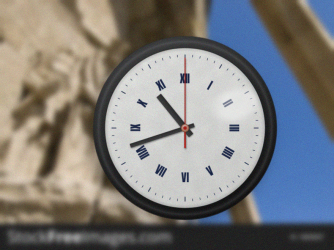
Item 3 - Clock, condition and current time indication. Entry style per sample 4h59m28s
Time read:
10h42m00s
